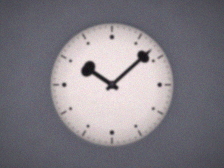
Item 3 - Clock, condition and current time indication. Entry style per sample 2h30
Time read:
10h08
